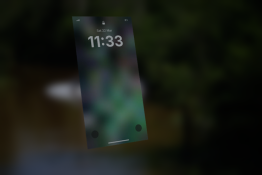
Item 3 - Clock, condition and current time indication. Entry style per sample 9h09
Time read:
11h33
